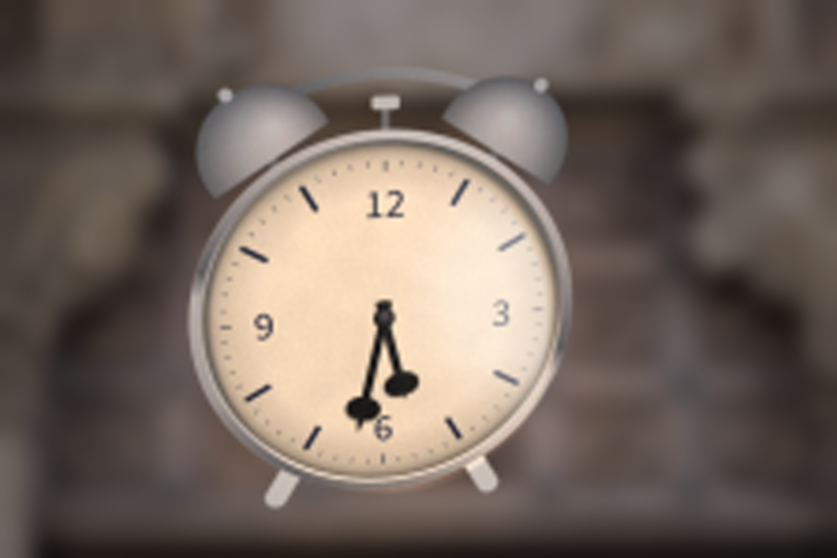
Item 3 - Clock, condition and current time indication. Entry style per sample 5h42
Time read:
5h32
